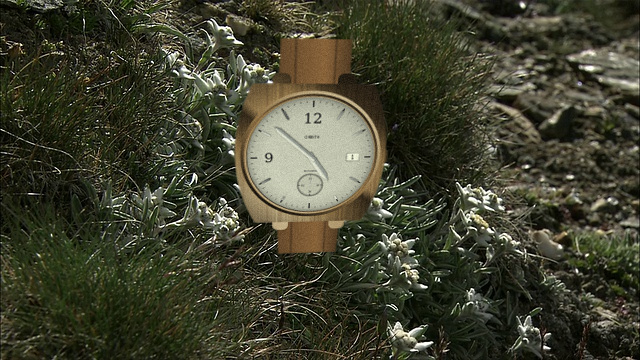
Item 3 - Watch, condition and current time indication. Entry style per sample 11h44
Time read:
4h52
